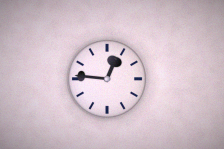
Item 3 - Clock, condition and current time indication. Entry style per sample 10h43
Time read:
12h46
